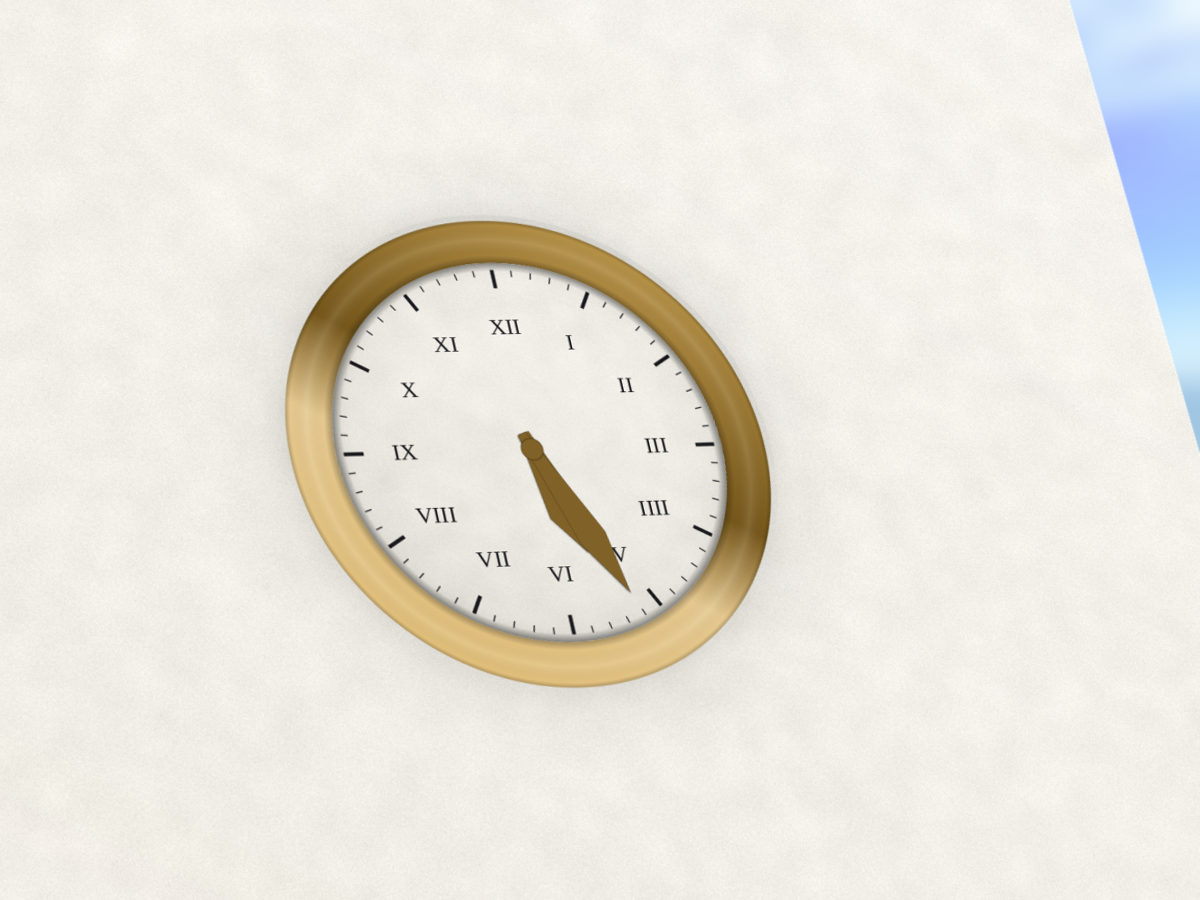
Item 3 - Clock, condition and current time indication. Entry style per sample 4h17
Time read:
5h26
